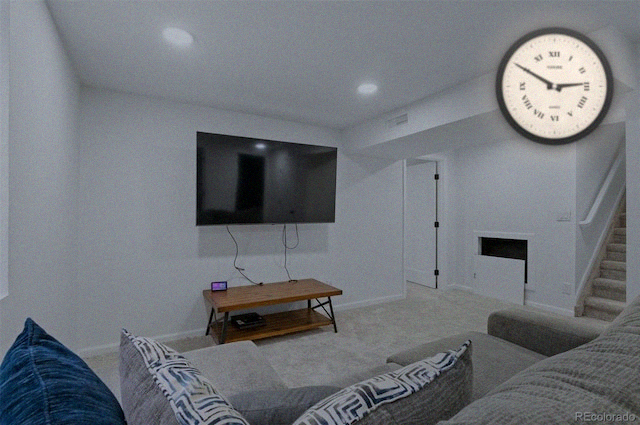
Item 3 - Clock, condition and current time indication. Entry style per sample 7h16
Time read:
2h50
